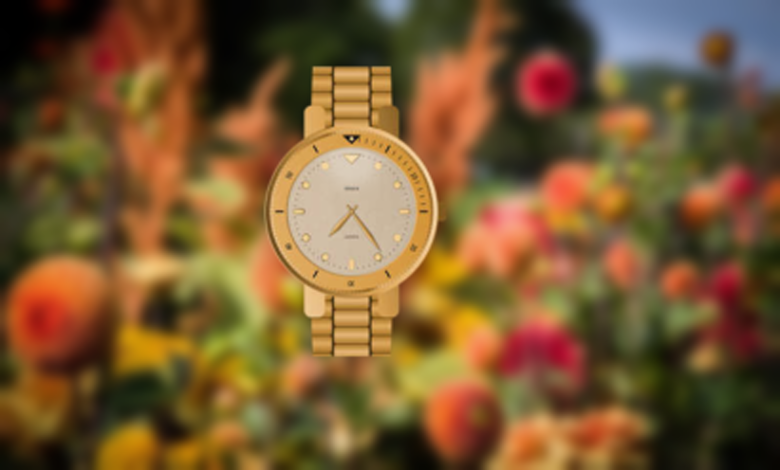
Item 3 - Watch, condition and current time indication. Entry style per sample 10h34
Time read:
7h24
